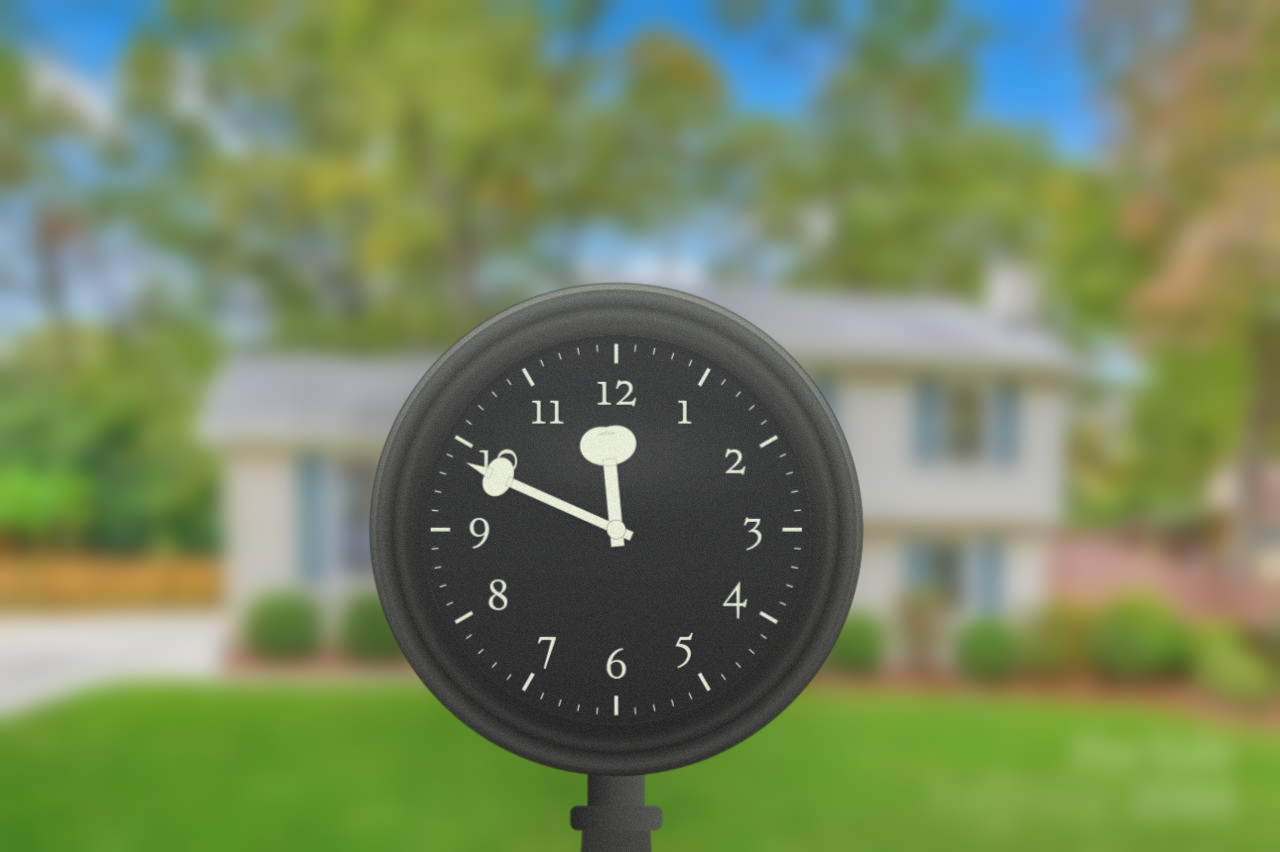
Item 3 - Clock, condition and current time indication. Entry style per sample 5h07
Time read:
11h49
